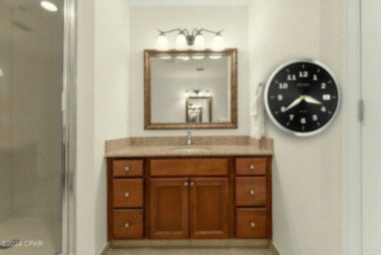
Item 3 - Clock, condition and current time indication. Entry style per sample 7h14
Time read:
3h39
